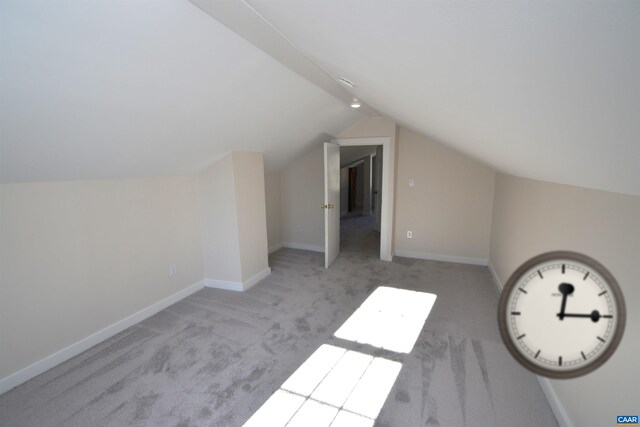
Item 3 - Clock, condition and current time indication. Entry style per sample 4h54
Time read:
12h15
